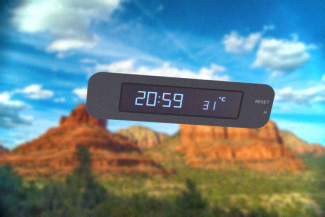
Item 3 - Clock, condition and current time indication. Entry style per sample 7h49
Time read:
20h59
